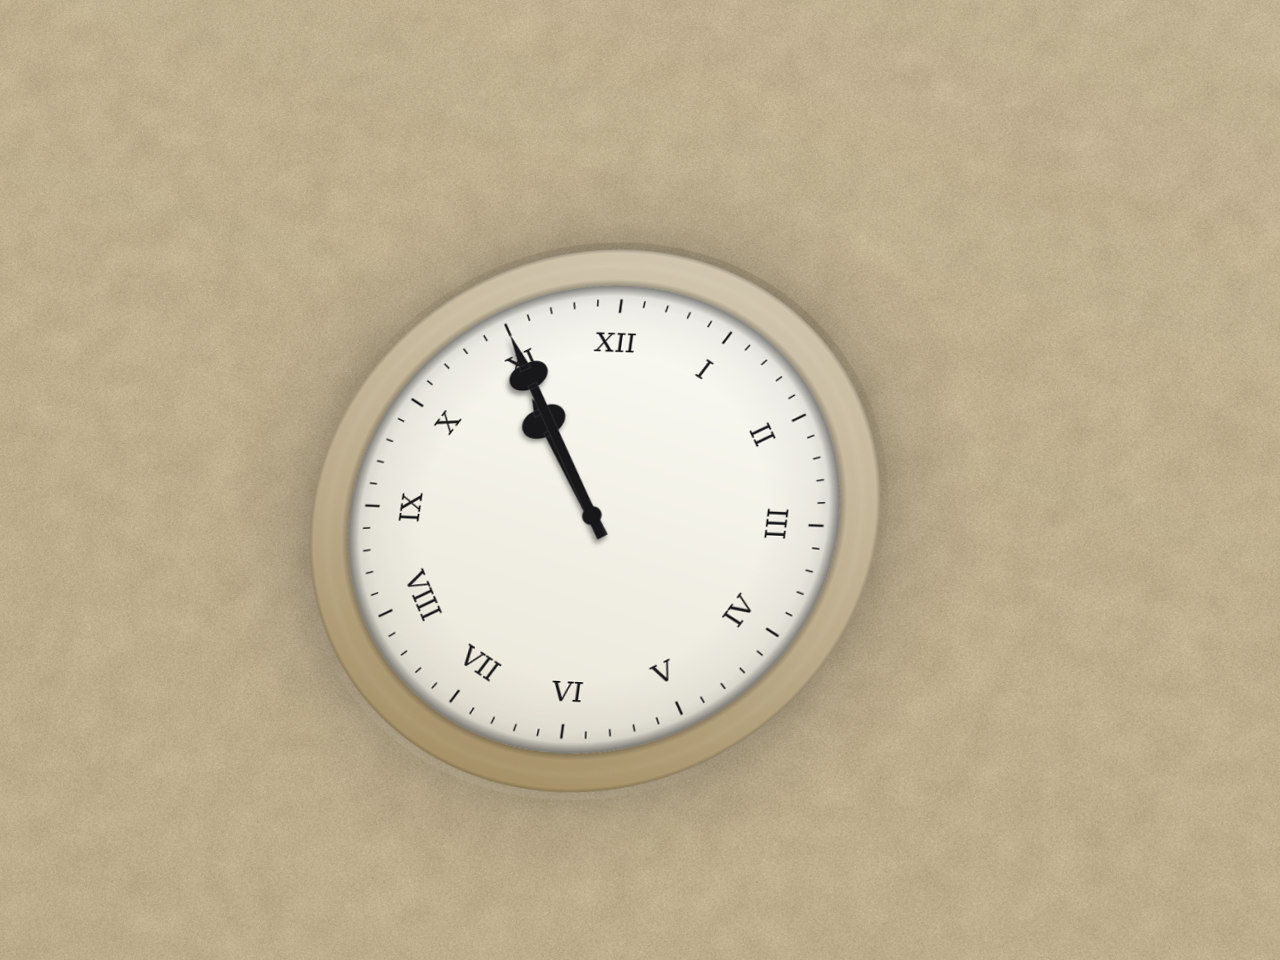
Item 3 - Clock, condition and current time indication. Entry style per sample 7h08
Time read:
10h55
